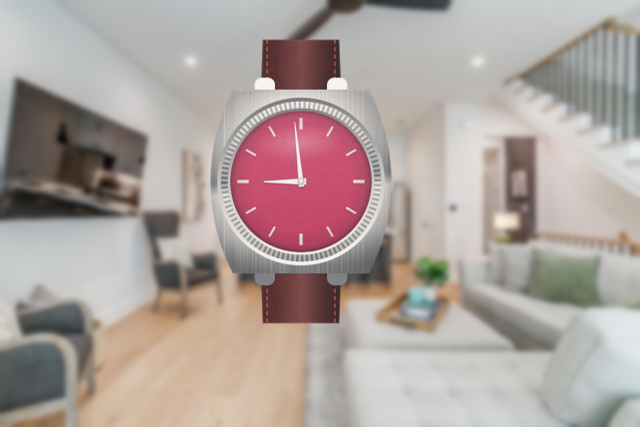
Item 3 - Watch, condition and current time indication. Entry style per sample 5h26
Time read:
8h59
